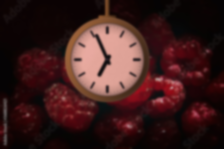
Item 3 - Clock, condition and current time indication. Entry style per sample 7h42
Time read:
6h56
